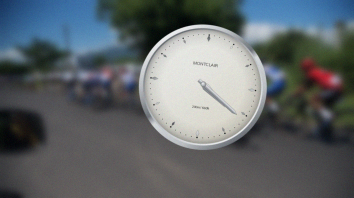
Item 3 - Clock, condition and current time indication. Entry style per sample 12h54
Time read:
4h21
